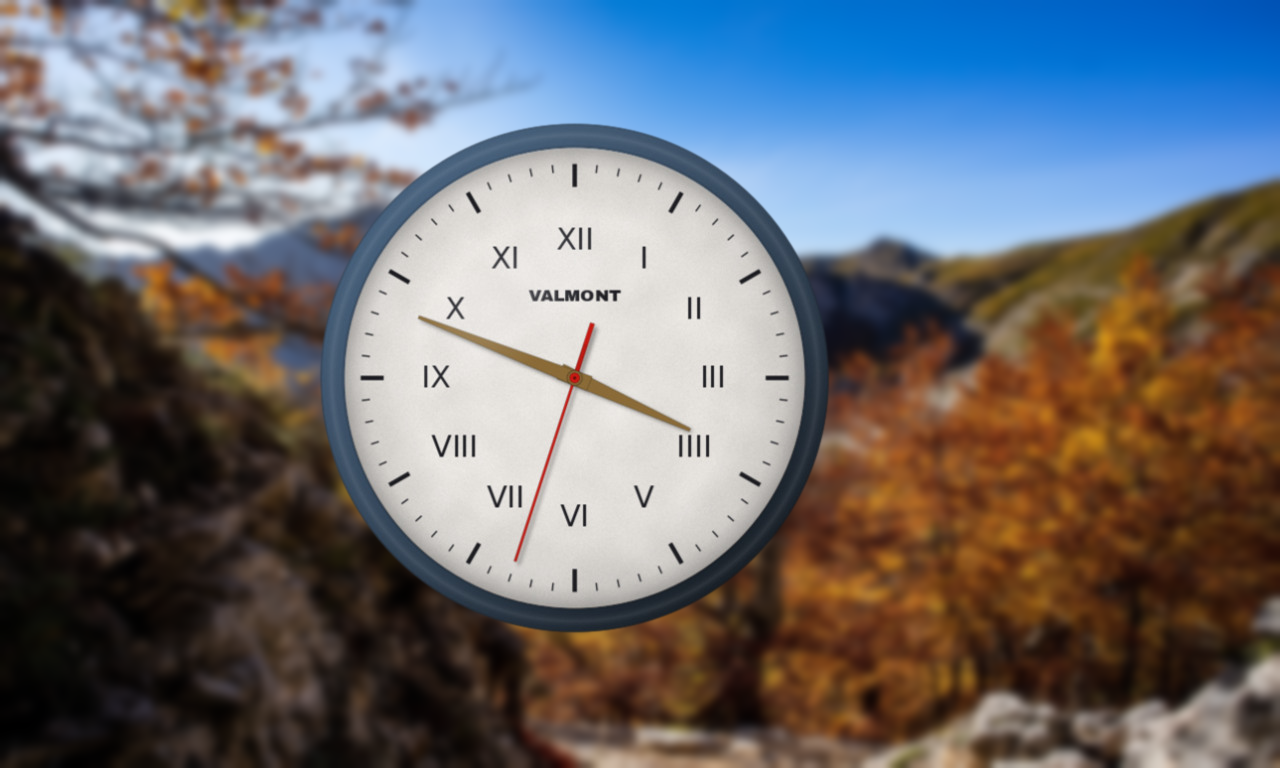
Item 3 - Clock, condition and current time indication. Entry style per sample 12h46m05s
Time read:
3h48m33s
